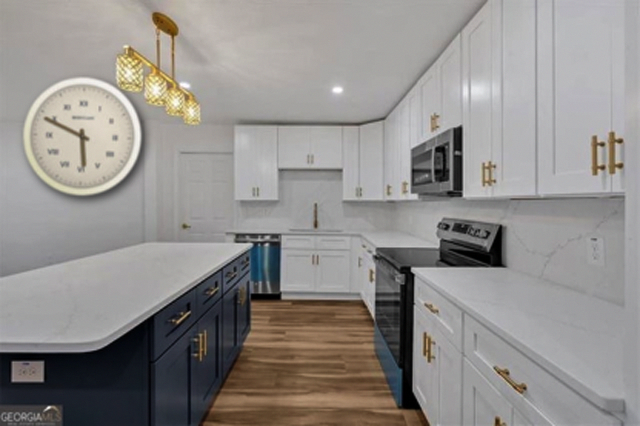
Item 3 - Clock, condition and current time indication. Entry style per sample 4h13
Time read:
5h49
